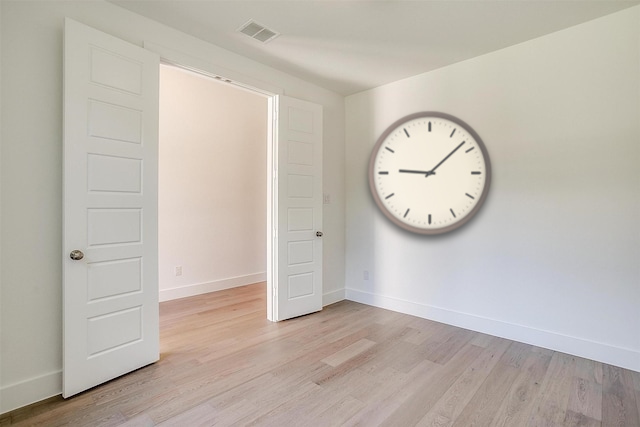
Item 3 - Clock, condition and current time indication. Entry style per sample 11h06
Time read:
9h08
